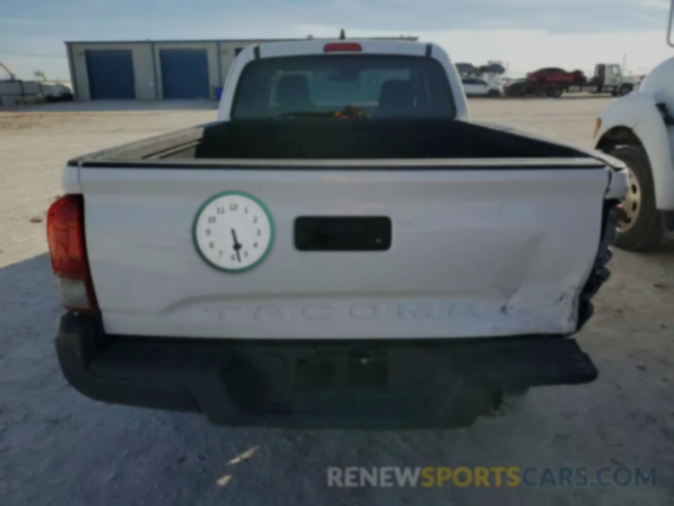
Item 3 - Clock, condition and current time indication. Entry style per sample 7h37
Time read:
5h28
